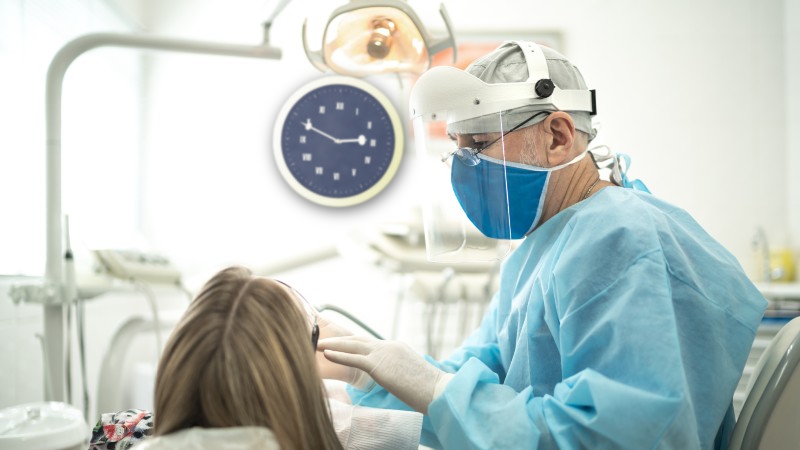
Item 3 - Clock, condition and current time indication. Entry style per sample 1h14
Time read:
2h49
